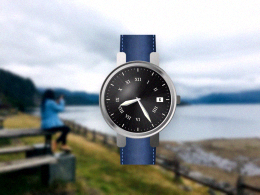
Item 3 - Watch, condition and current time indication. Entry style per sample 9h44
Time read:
8h25
